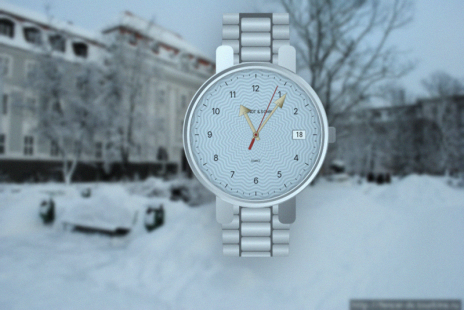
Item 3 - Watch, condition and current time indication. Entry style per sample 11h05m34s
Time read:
11h06m04s
